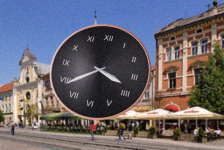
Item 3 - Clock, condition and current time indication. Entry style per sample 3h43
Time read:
3h39
